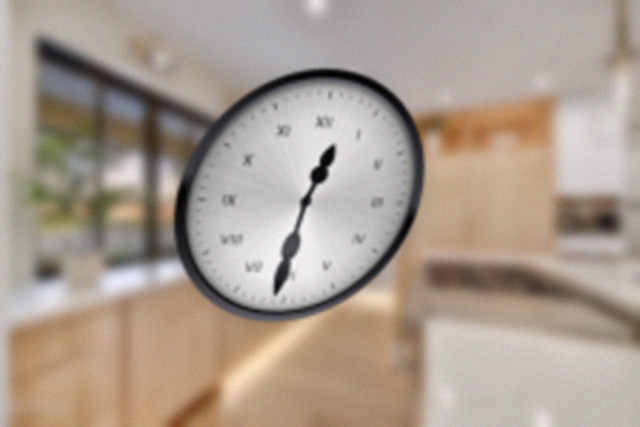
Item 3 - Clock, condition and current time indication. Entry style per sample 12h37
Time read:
12h31
